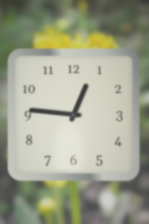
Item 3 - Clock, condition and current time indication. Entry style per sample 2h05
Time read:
12h46
